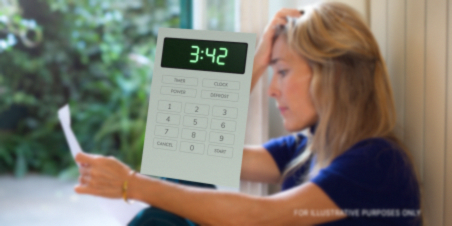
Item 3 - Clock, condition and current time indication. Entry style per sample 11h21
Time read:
3h42
